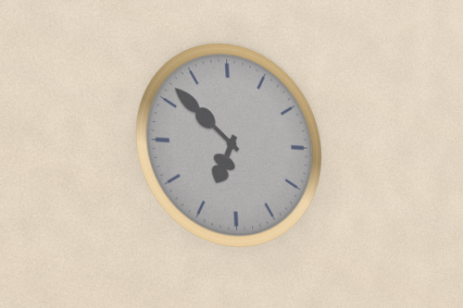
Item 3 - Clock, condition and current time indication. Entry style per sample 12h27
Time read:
6h52
